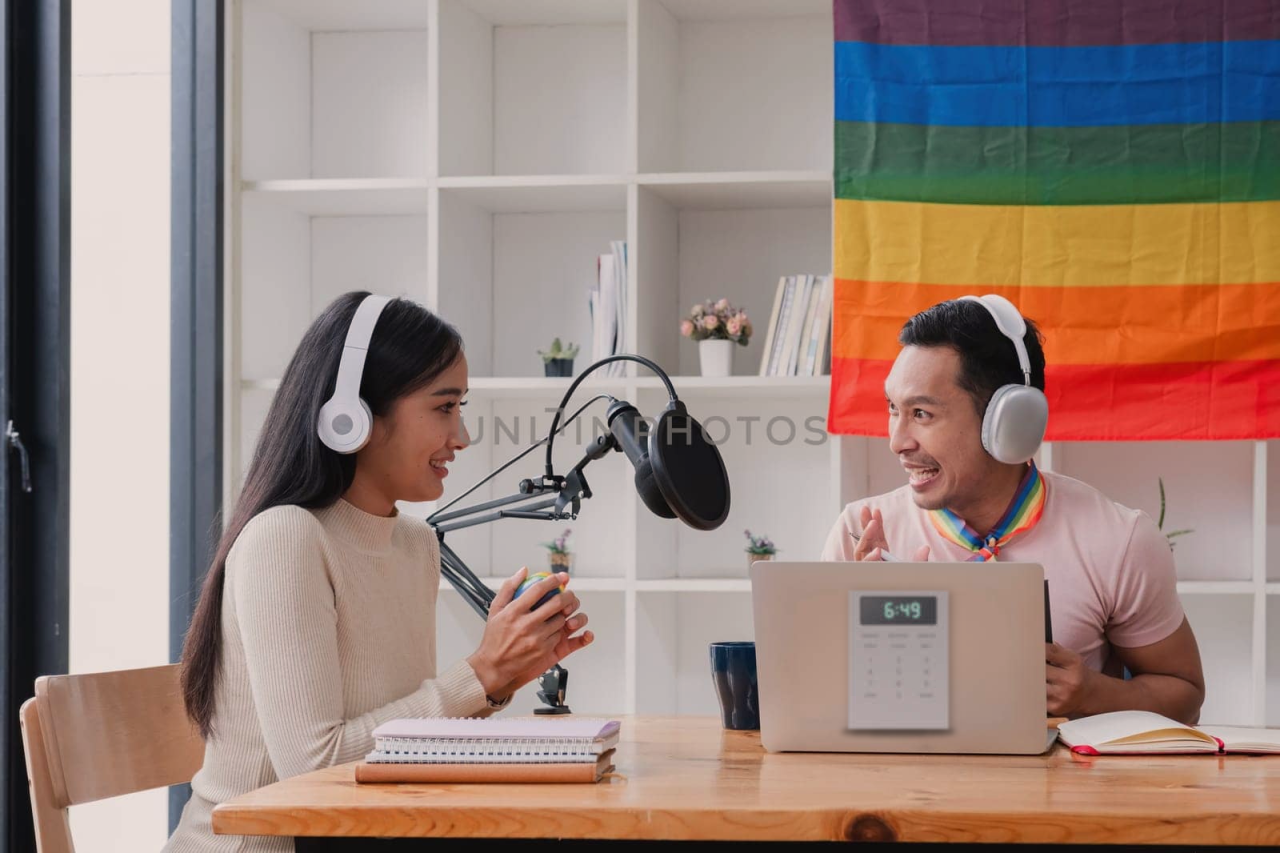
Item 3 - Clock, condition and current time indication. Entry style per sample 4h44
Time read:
6h49
